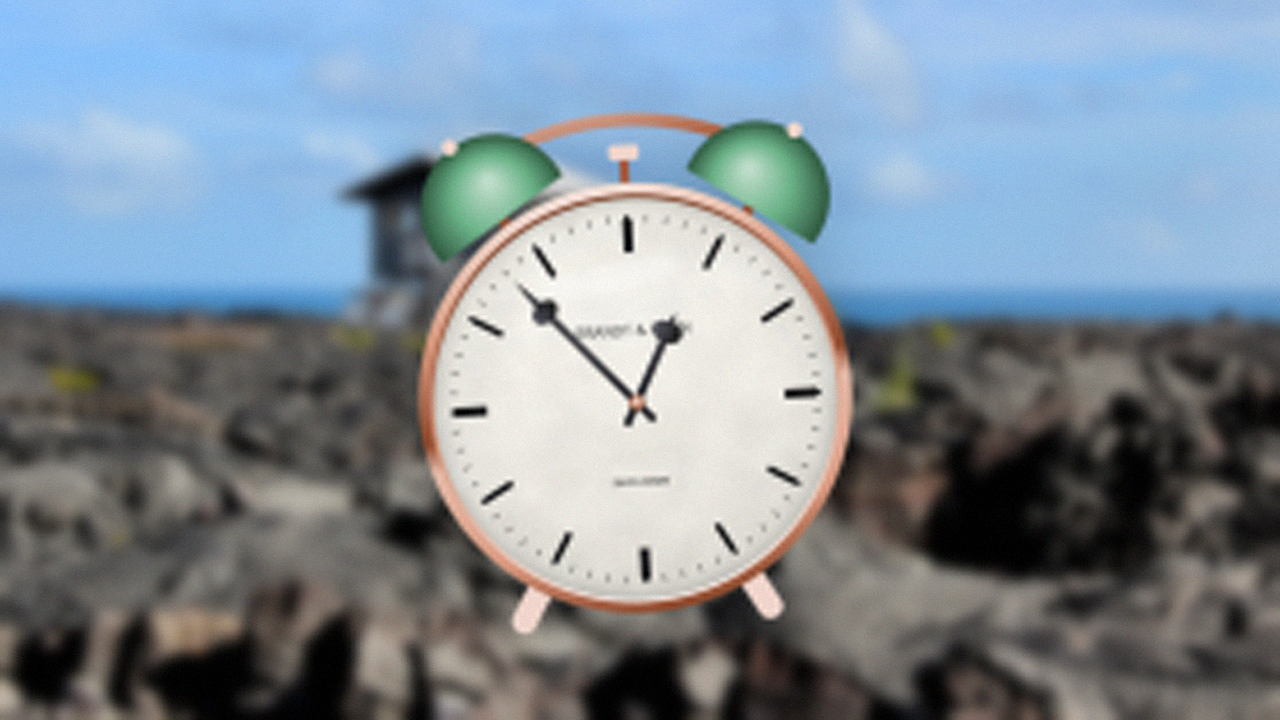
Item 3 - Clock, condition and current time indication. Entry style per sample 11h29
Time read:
12h53
